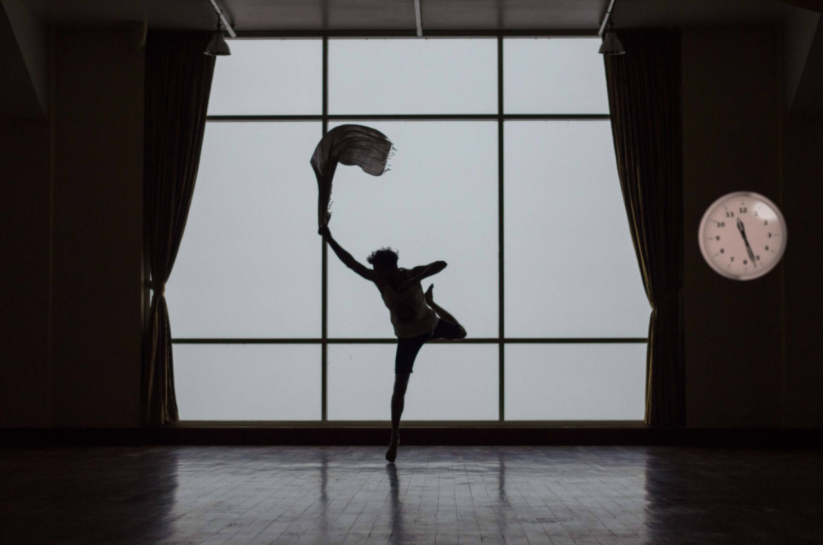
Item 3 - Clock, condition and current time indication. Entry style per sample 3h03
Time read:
11h27
